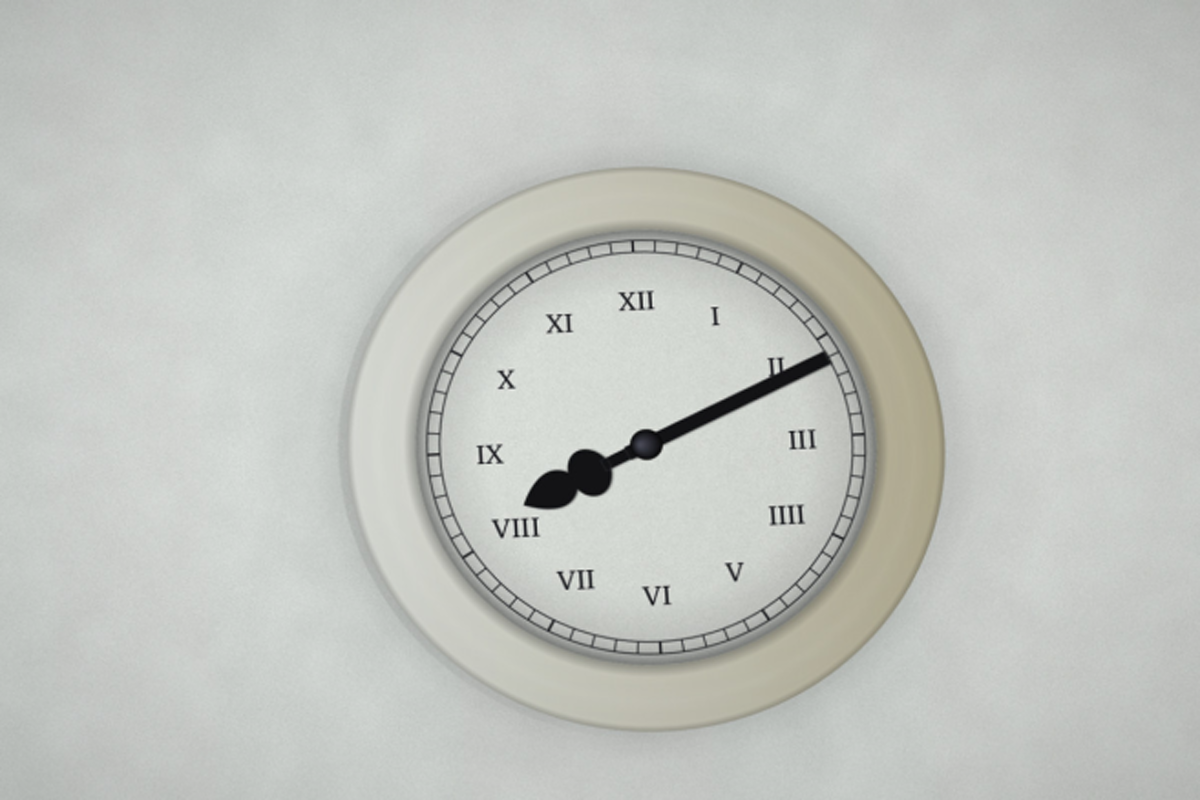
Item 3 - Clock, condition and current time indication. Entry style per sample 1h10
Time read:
8h11
